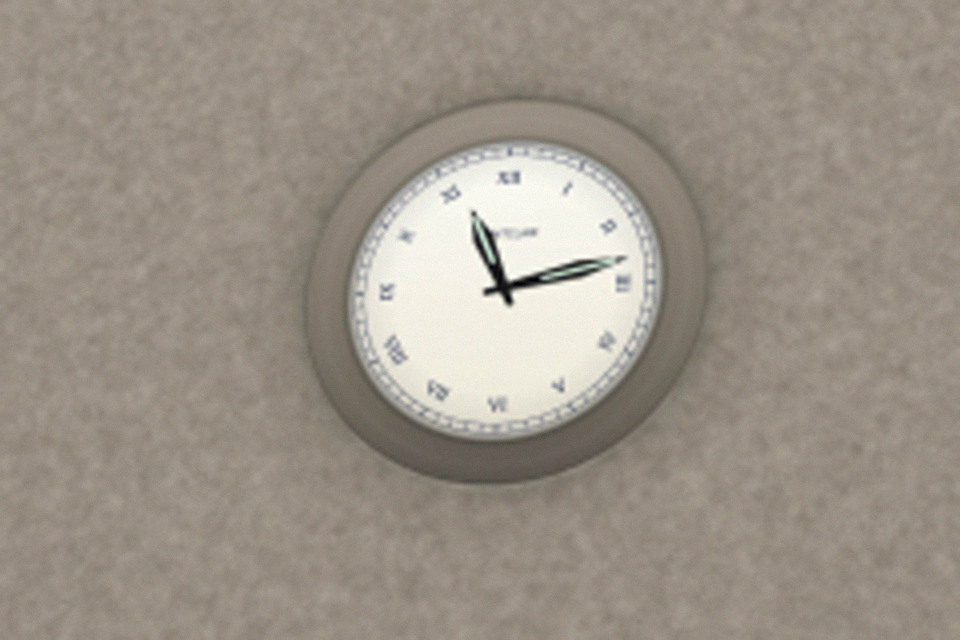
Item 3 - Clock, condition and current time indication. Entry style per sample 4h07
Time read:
11h13
